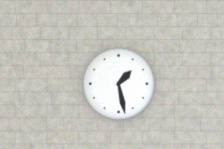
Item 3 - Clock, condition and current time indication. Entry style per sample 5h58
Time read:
1h28
